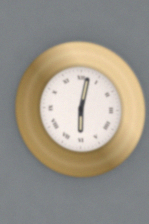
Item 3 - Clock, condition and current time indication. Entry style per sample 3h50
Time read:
6h02
